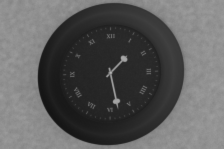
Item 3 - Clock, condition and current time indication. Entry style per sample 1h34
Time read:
1h28
